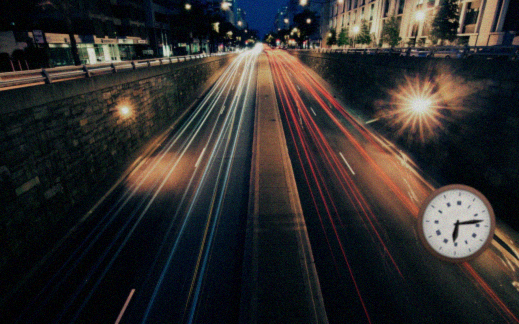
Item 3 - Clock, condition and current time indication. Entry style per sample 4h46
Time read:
6h13
